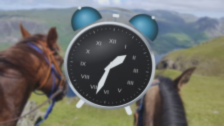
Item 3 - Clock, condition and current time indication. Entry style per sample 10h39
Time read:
1h33
